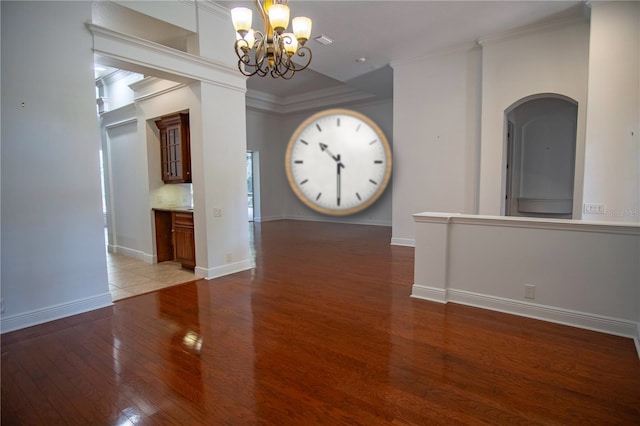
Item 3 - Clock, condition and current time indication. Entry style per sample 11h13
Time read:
10h30
